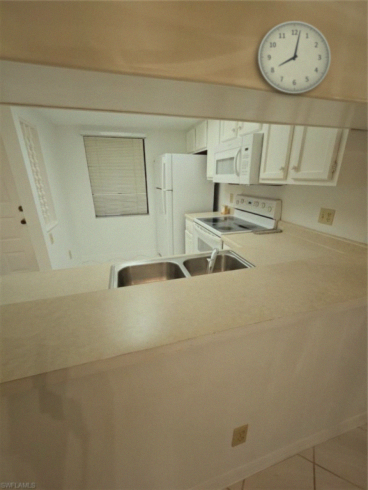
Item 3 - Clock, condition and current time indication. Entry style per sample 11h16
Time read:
8h02
